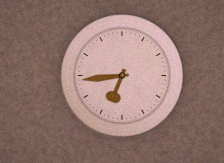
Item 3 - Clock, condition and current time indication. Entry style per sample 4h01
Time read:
6h44
